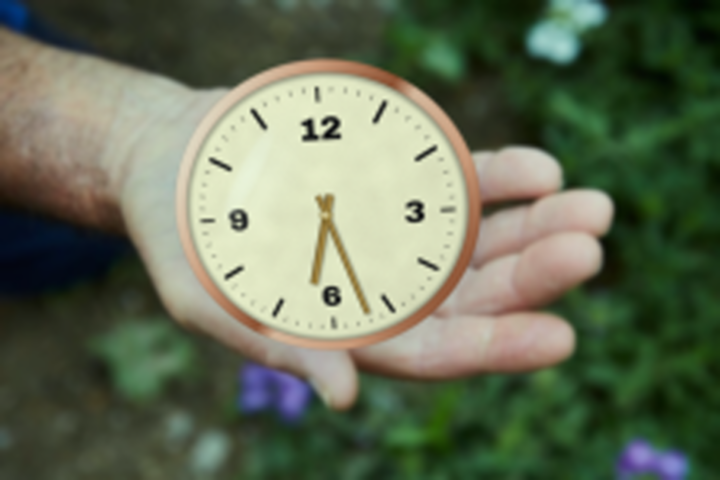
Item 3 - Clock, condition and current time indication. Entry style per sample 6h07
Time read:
6h27
